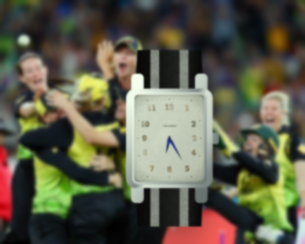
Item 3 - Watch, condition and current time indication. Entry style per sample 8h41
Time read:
6h25
